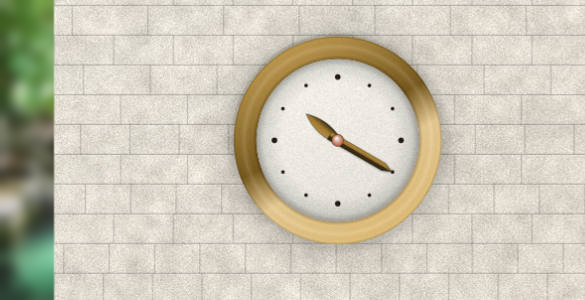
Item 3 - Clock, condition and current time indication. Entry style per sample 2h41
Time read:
10h20
